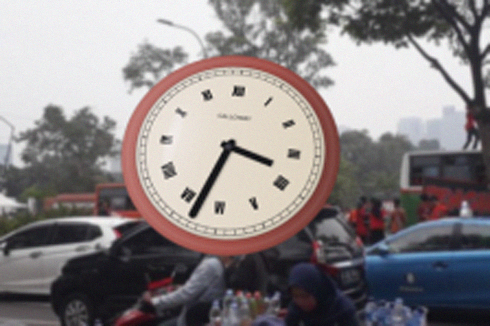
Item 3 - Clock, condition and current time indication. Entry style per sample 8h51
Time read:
3h33
